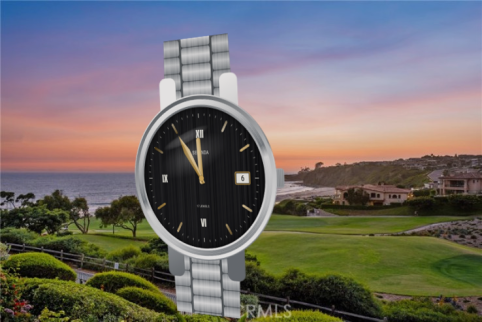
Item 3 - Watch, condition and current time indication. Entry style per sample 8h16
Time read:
11h55
